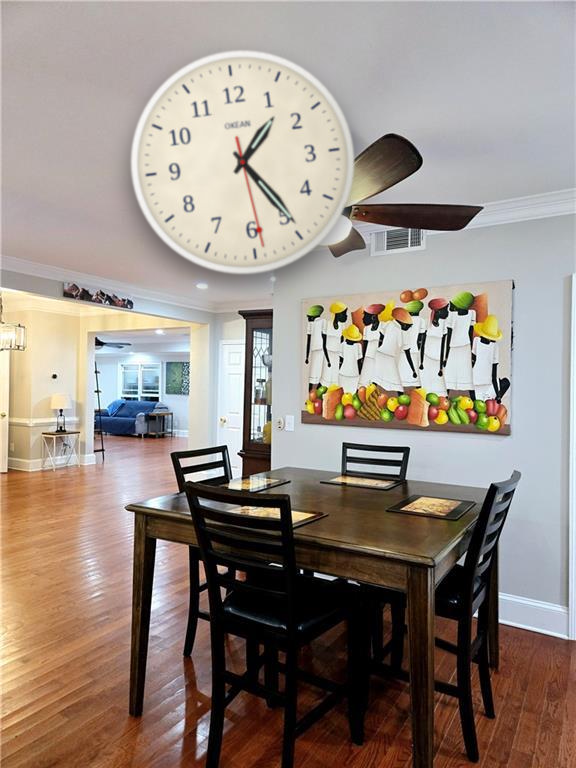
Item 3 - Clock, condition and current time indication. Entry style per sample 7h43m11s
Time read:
1h24m29s
